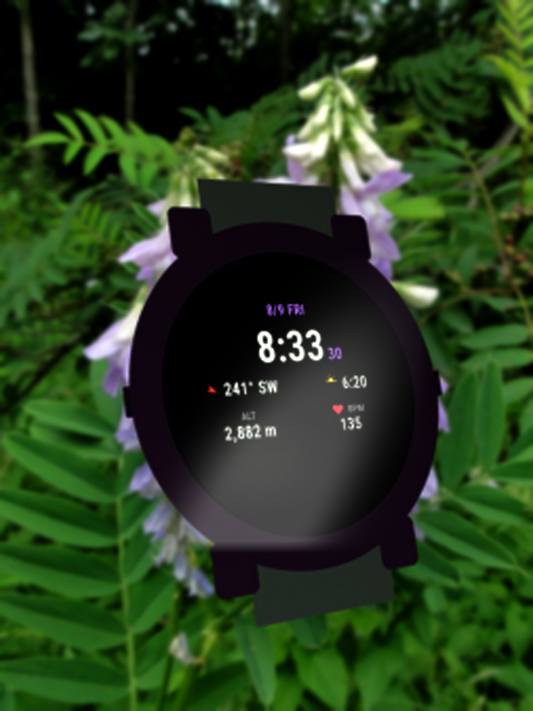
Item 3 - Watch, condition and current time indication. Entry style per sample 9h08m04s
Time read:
8h33m30s
